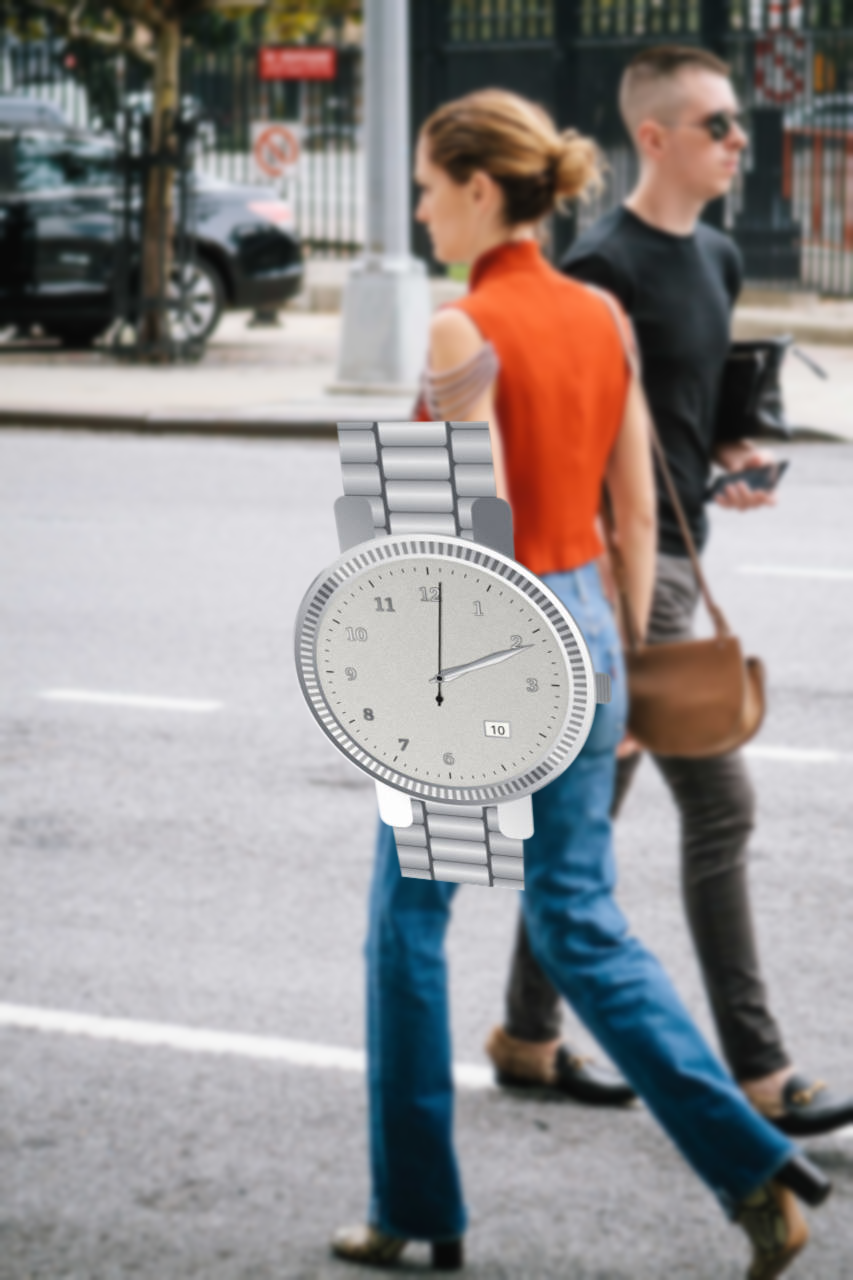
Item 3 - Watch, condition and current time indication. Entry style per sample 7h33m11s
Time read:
2h11m01s
